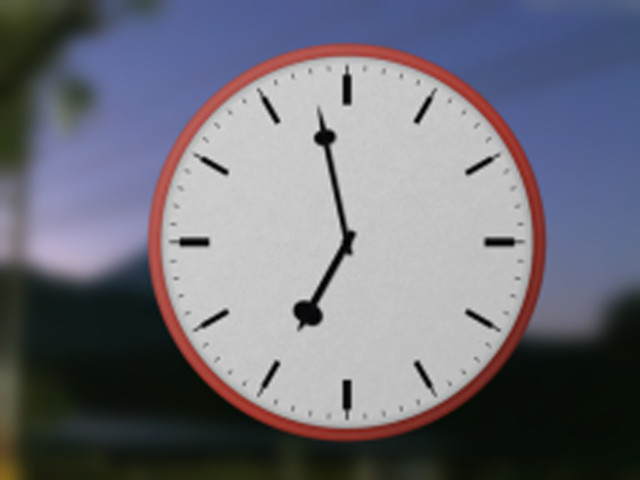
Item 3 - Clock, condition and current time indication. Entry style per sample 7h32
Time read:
6h58
